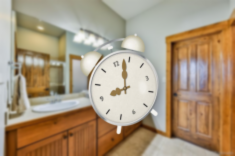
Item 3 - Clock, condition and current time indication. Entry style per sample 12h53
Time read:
9h03
